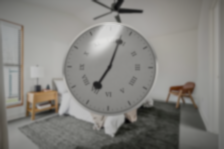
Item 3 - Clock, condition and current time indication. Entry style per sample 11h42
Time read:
7h03
